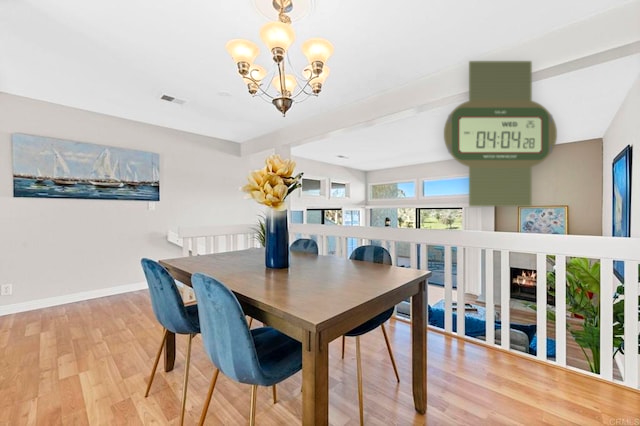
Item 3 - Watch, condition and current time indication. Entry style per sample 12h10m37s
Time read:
4h04m28s
